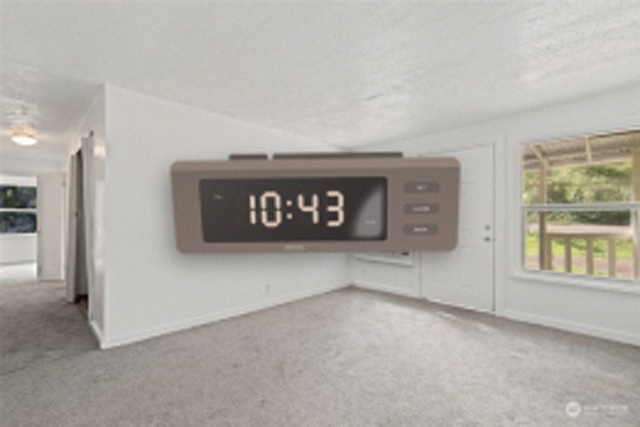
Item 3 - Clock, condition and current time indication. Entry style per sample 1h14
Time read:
10h43
